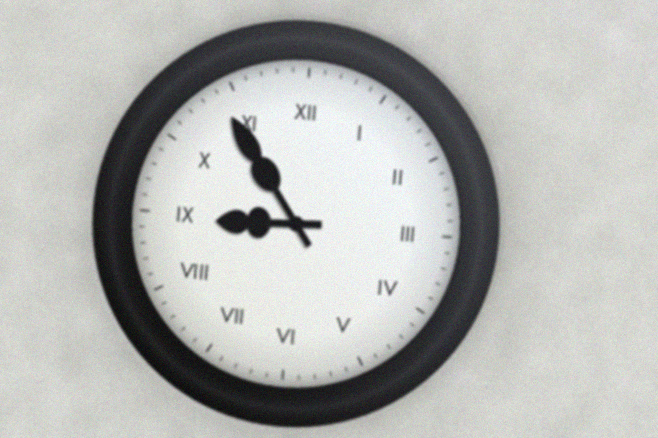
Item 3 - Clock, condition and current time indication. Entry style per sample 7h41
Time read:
8h54
